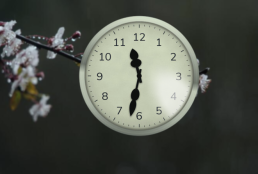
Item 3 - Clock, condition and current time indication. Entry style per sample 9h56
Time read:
11h32
